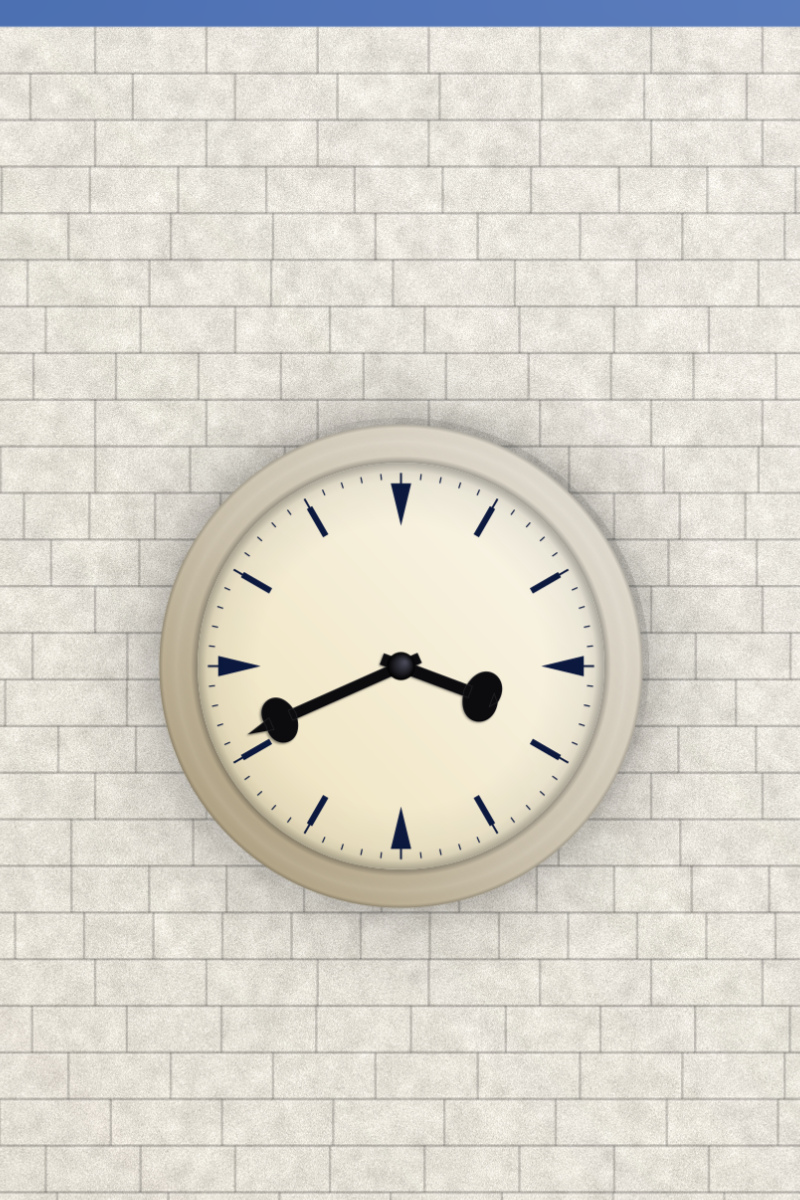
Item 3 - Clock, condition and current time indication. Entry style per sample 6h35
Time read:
3h41
